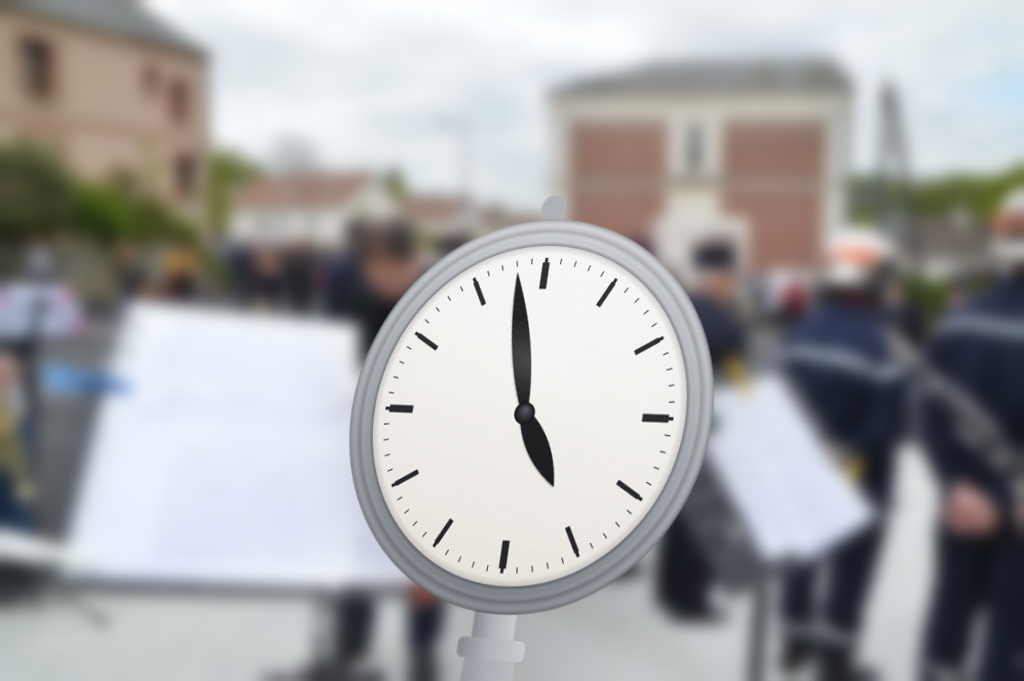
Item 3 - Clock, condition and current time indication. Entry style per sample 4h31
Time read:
4h58
